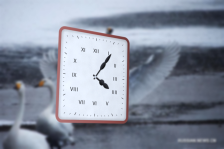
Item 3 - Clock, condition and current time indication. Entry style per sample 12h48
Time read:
4h06
